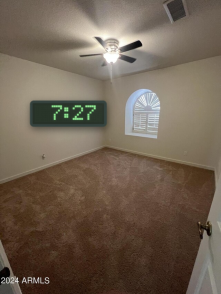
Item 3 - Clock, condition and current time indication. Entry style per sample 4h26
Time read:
7h27
